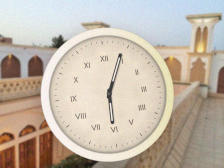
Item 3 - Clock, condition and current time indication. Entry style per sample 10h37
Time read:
6h04
